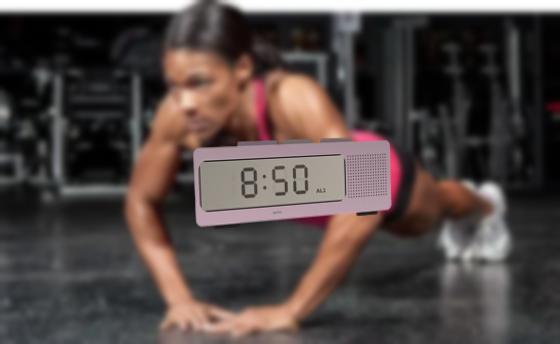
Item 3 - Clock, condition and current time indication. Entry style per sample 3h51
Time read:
8h50
